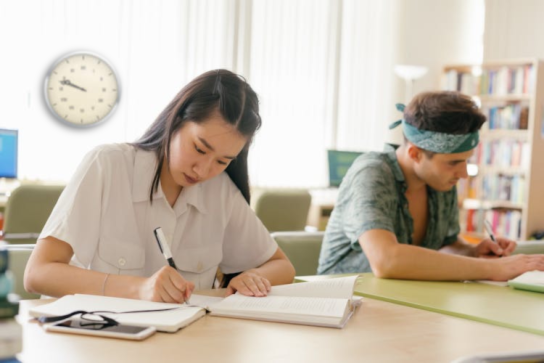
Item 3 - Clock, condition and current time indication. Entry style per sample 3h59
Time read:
9h48
